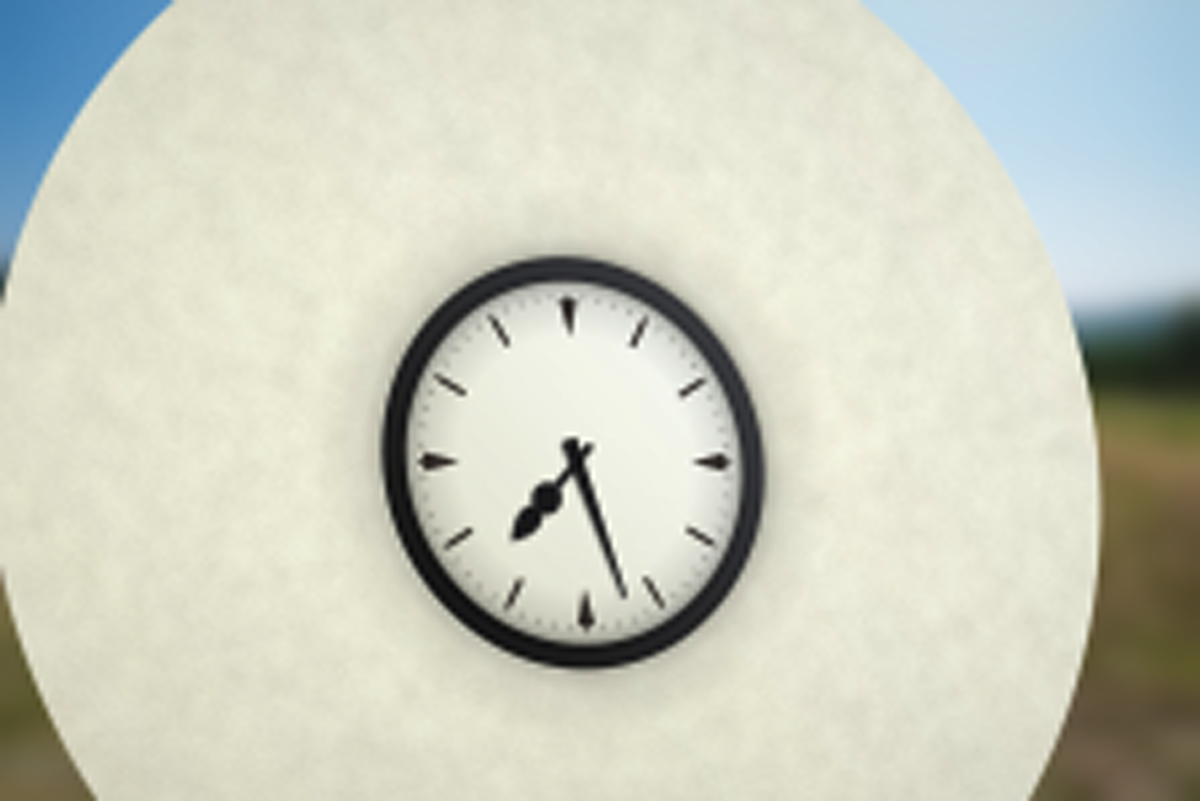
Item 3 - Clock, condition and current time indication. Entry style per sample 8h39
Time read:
7h27
